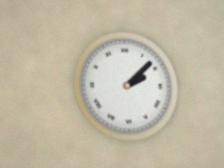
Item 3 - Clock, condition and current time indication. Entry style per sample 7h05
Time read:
2h08
